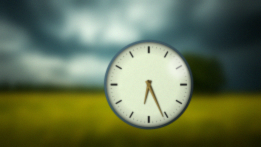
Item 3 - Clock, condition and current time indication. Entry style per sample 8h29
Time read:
6h26
